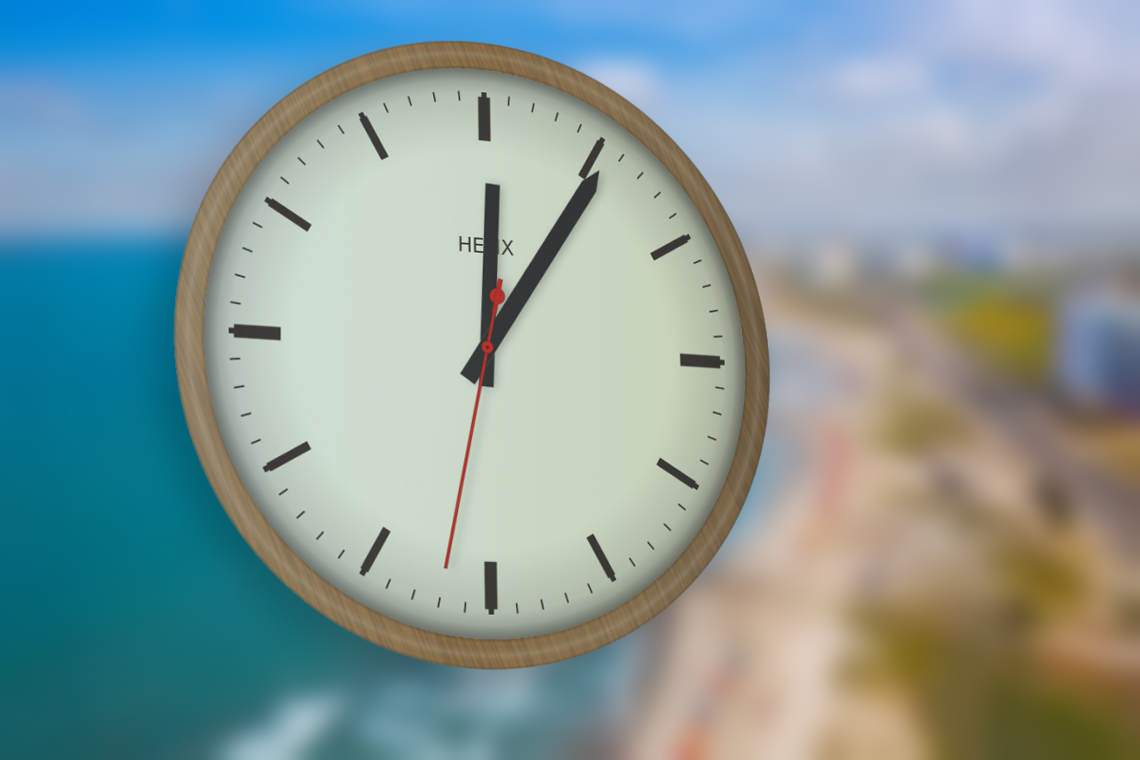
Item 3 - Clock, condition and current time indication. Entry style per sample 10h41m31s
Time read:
12h05m32s
